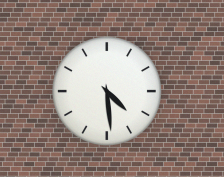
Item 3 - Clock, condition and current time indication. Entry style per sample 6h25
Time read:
4h29
